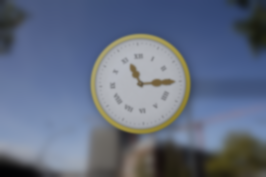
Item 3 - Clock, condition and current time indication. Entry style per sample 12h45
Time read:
11h15
